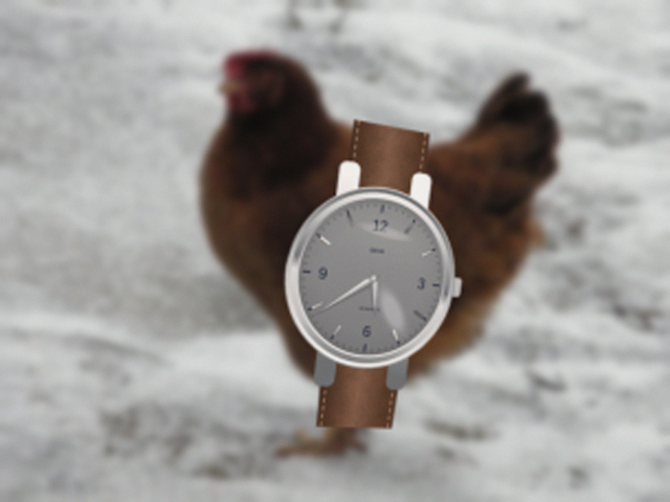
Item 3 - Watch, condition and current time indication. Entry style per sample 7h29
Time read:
5h39
